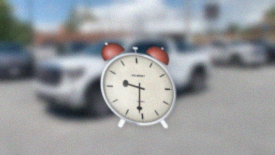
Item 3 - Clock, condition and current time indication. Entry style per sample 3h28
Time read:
9h31
